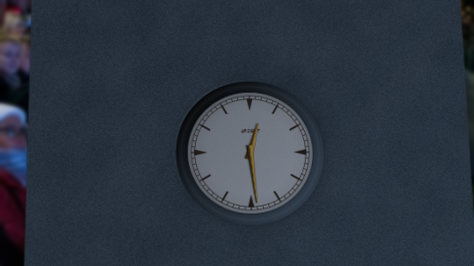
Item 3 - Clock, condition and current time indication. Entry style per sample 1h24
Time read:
12h29
